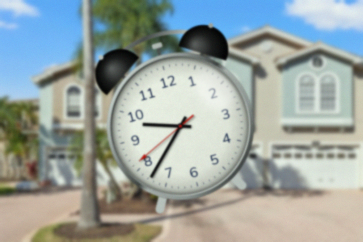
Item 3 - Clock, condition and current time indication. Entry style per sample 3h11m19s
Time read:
9h37m41s
